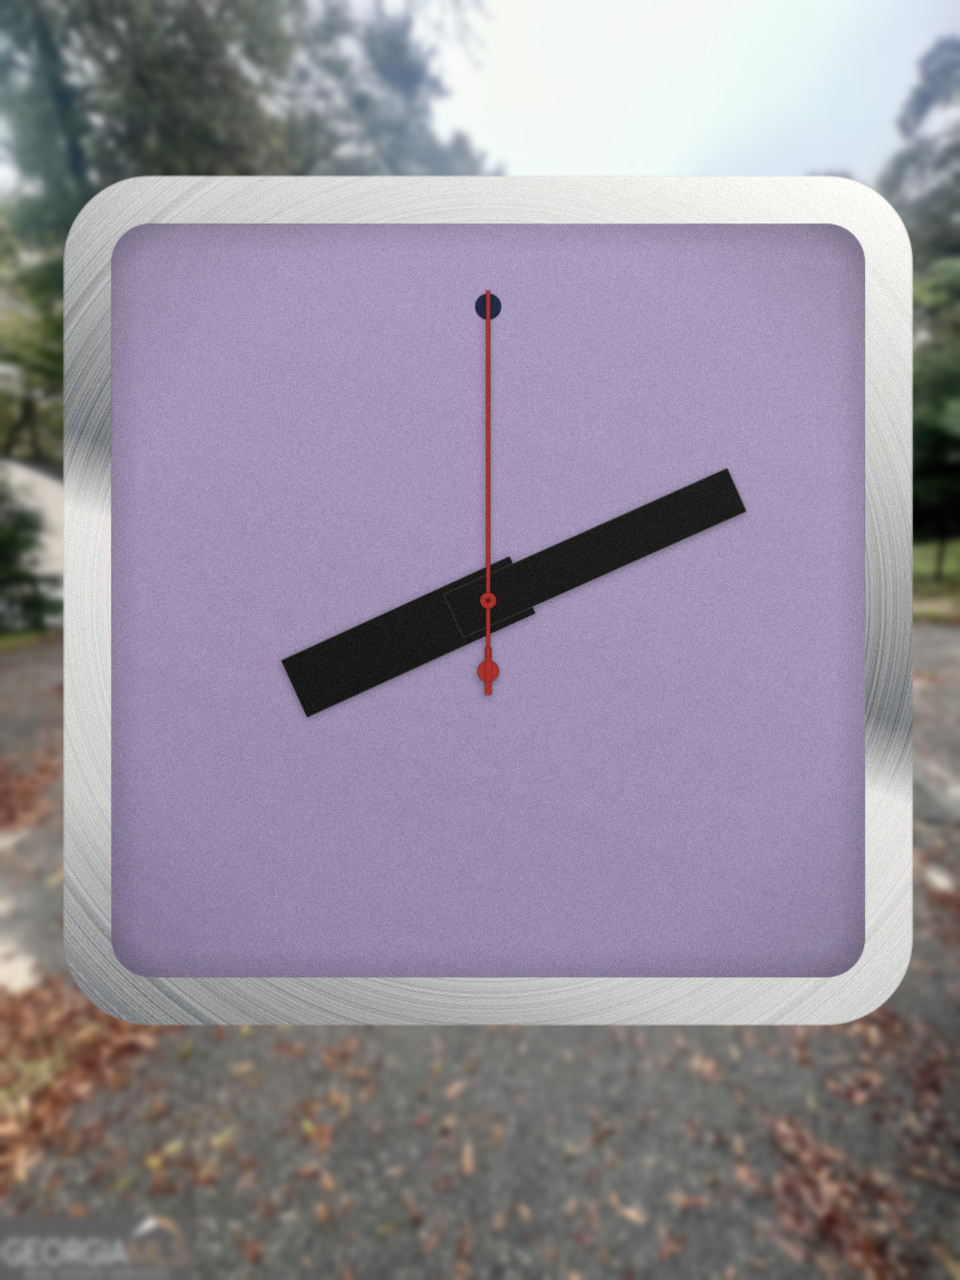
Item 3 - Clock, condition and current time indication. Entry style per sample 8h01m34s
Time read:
8h11m00s
